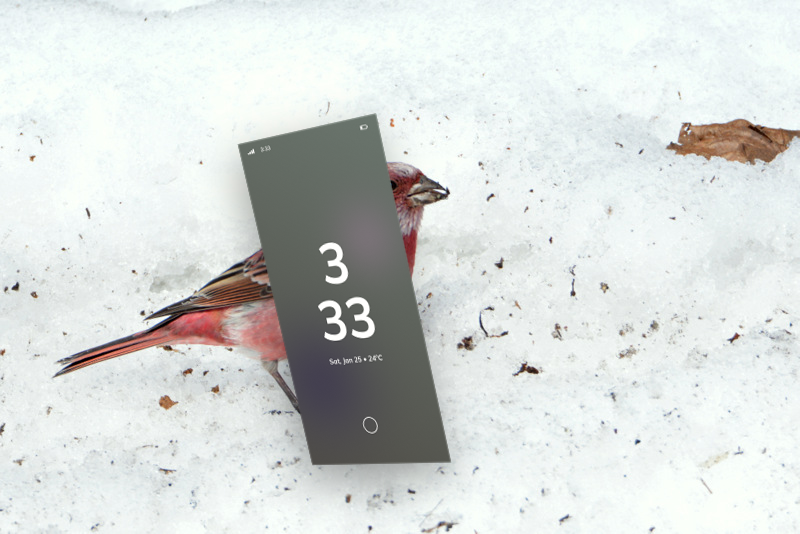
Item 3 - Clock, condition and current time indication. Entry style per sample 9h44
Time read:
3h33
